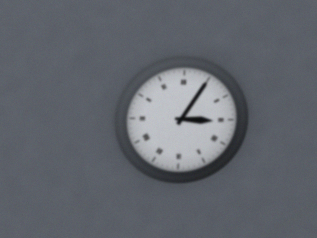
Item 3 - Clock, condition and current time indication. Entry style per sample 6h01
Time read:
3h05
